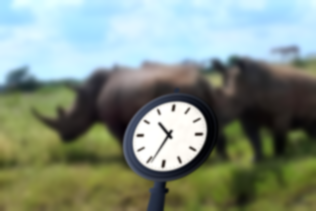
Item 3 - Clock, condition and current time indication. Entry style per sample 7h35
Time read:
10h34
